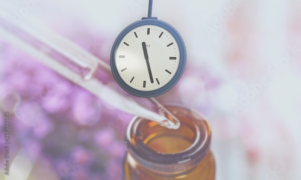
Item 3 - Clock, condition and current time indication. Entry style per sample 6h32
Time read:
11h27
